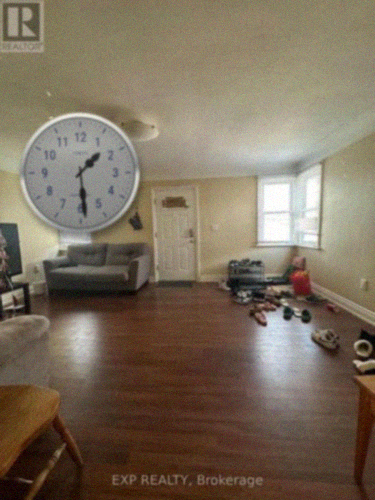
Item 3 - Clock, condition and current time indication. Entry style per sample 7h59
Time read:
1h29
